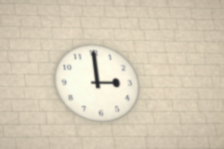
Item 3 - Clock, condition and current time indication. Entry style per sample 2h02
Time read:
3h00
